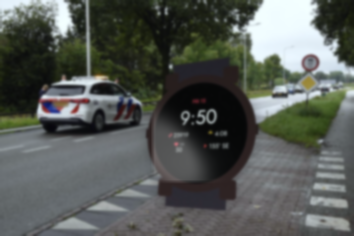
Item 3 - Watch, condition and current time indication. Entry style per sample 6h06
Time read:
9h50
